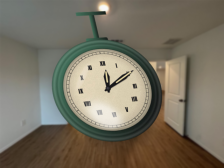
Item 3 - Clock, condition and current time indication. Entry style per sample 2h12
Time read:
12h10
